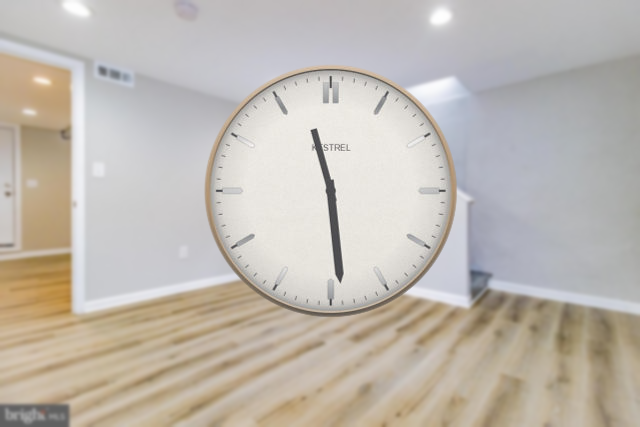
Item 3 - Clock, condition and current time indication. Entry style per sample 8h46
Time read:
11h29
